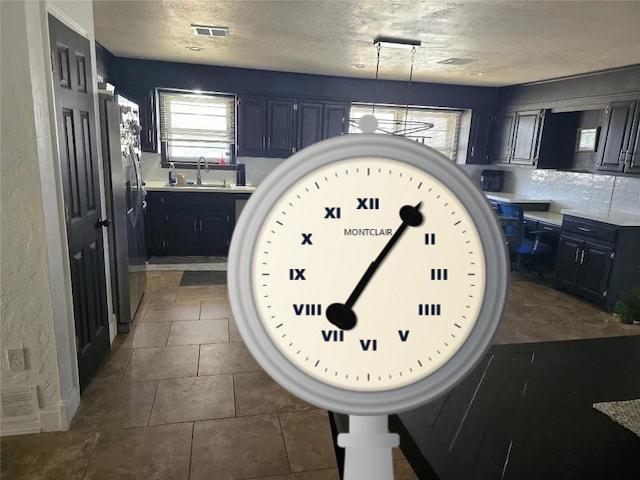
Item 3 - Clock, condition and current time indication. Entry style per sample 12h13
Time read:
7h06
